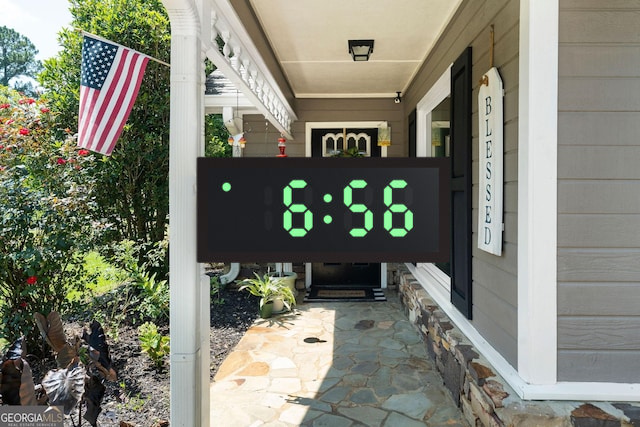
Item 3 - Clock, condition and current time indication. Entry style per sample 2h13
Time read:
6h56
